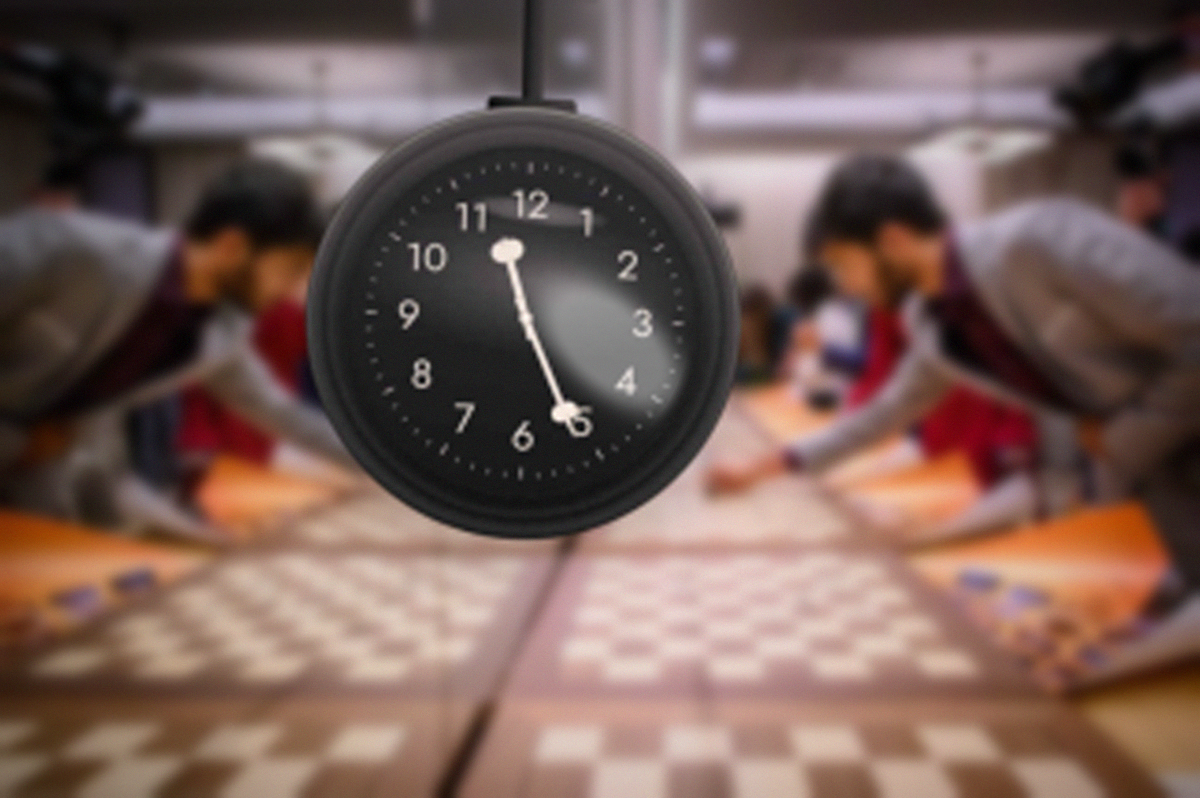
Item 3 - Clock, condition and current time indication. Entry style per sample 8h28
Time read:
11h26
